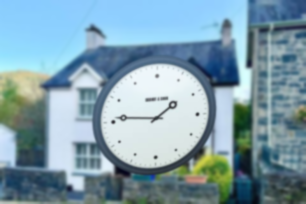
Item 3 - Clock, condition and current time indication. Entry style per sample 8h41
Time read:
1h46
